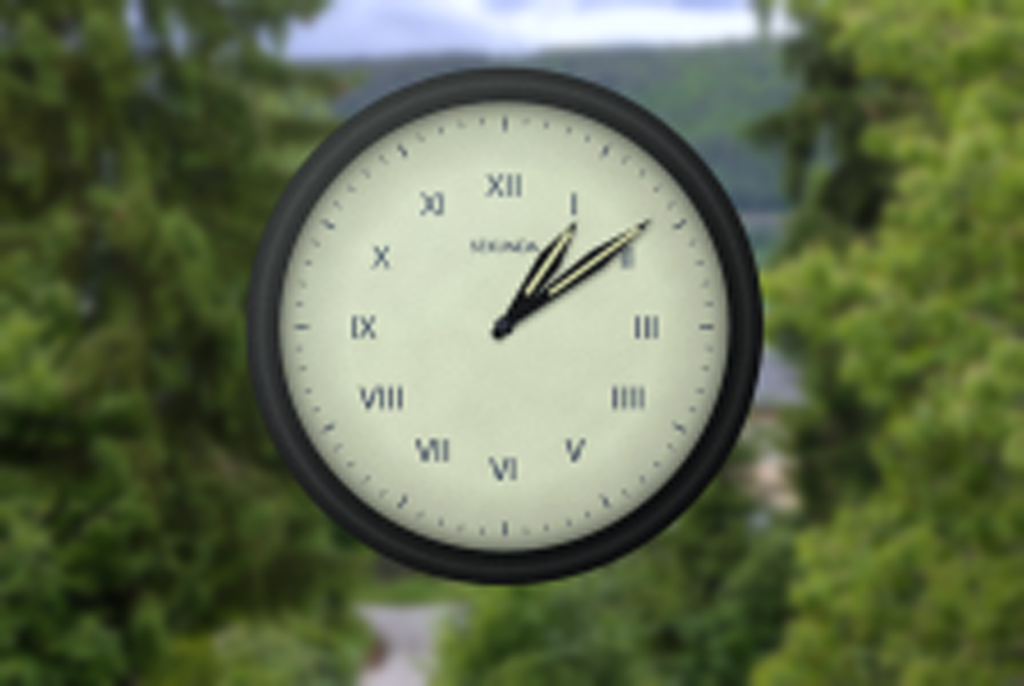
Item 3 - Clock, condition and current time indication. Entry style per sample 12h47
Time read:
1h09
